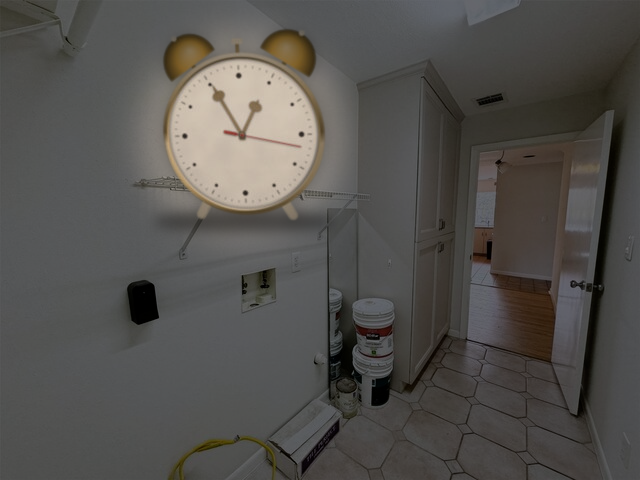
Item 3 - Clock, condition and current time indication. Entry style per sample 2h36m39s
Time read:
12h55m17s
